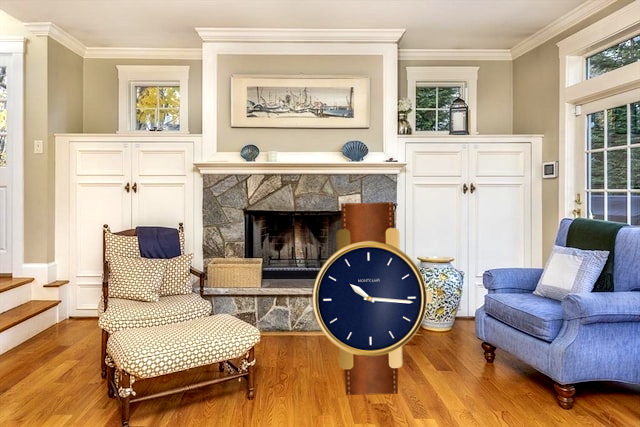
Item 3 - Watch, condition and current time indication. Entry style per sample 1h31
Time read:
10h16
